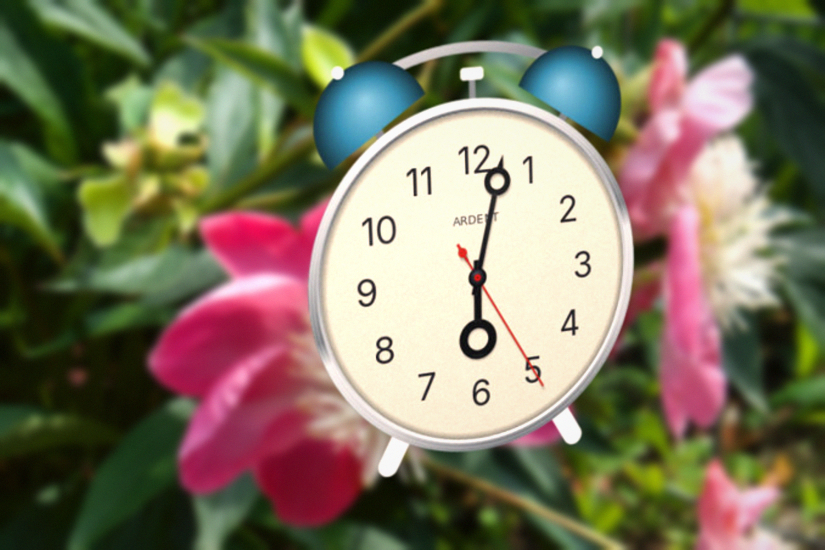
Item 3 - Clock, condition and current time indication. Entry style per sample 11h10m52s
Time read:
6h02m25s
